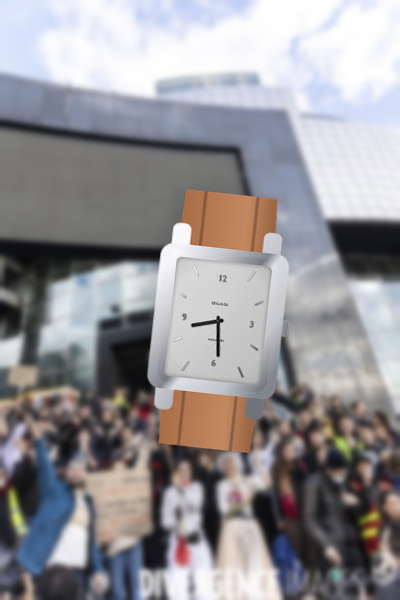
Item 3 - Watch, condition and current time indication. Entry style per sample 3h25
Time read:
8h29
